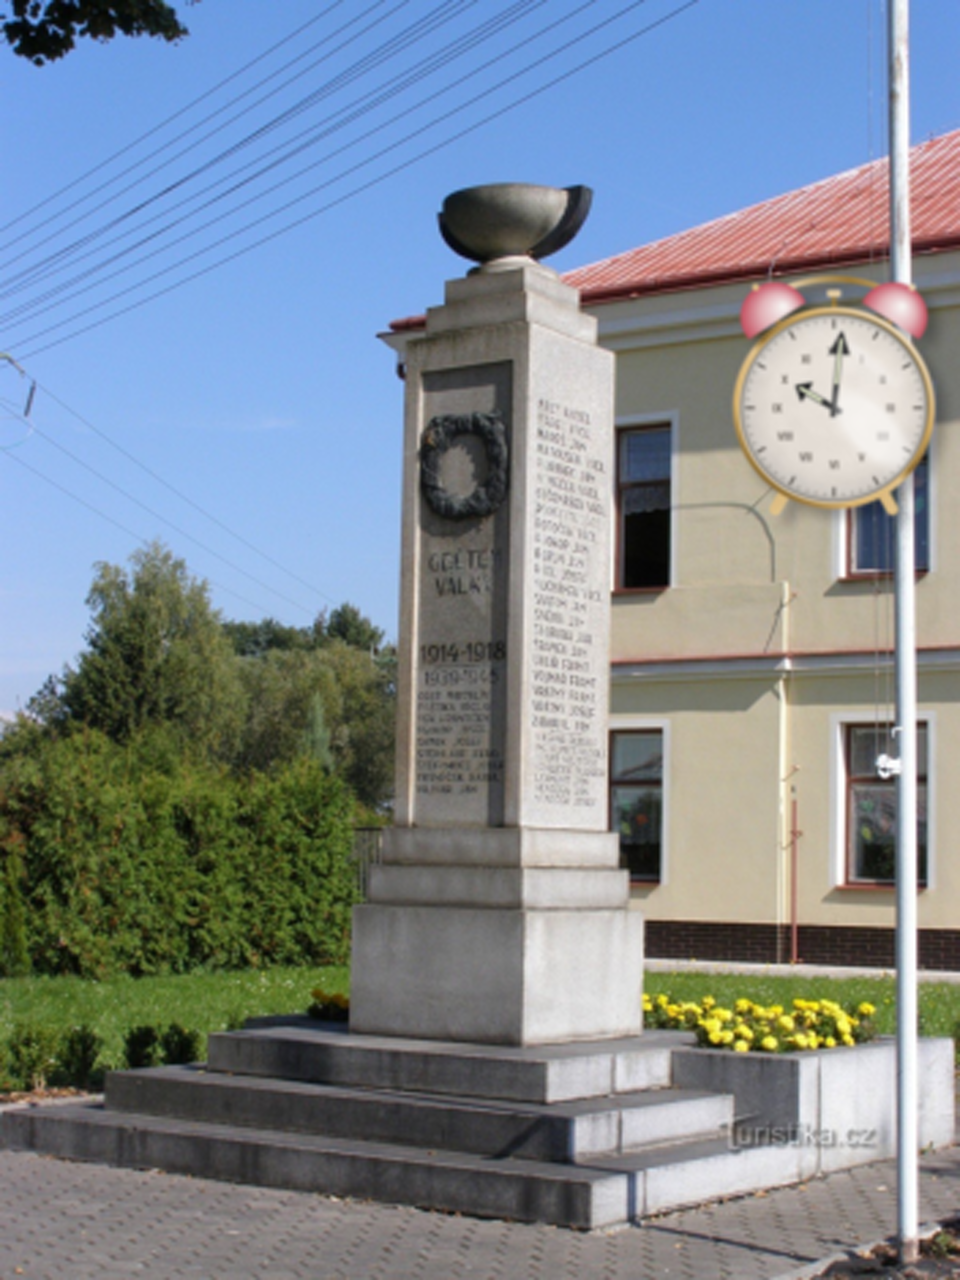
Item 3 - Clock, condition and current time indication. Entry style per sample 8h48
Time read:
10h01
